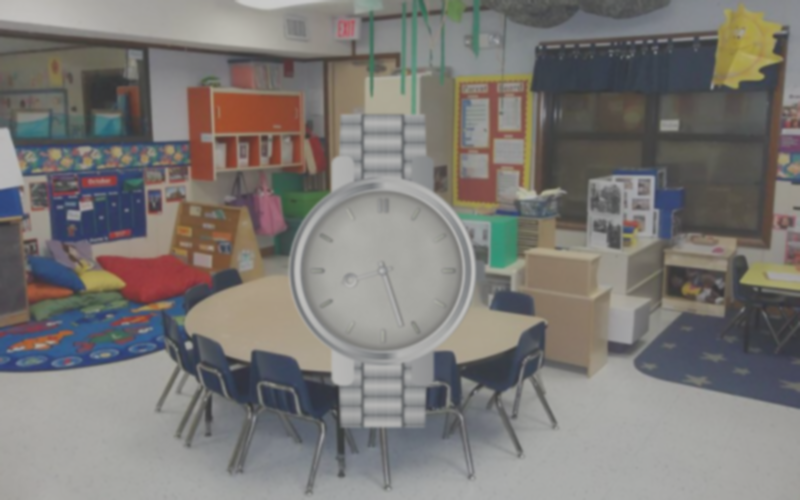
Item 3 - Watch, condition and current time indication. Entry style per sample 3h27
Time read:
8h27
